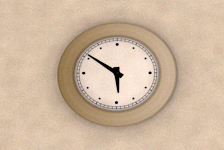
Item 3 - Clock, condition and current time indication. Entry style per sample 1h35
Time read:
5h51
